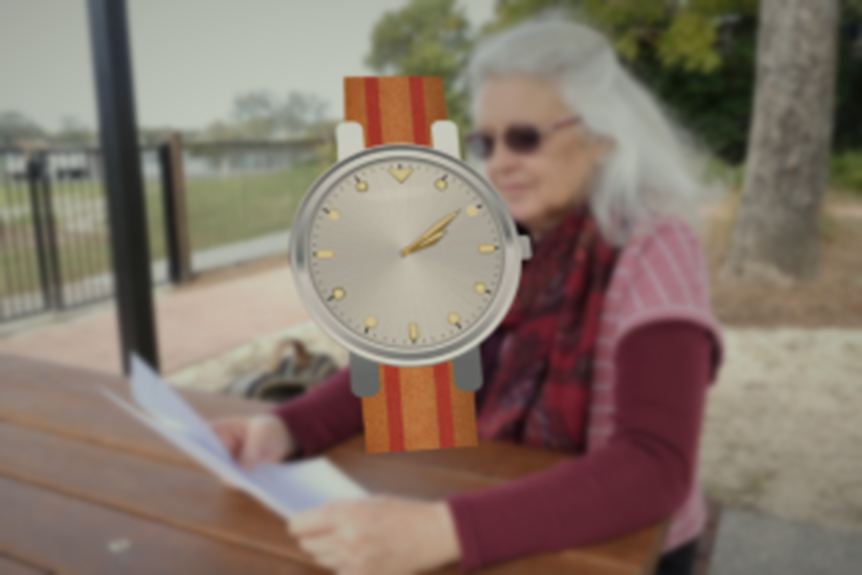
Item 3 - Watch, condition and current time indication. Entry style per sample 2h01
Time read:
2h09
